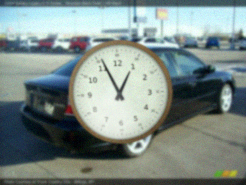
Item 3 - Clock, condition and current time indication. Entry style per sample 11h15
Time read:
12h56
